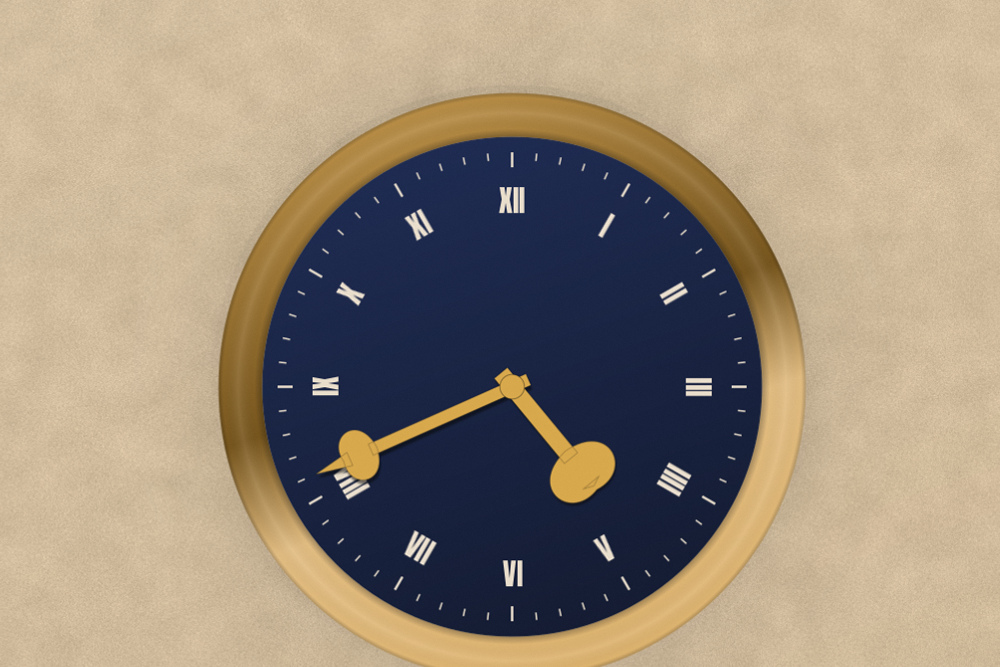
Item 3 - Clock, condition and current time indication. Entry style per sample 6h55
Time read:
4h41
